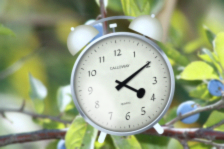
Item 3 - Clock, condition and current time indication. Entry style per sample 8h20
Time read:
4h10
